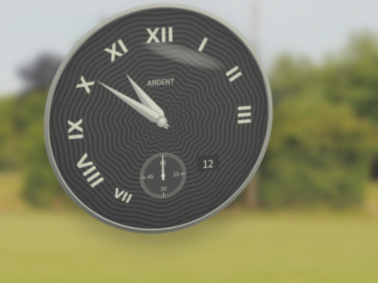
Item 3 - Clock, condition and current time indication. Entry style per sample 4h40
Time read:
10h51
